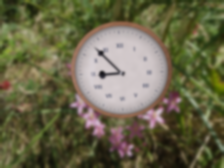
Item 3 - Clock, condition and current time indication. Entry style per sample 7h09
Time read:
8h53
